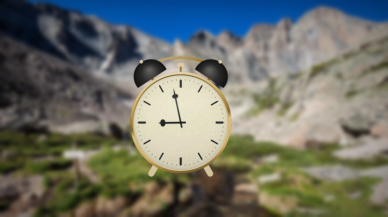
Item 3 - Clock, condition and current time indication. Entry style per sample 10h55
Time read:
8h58
